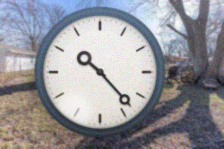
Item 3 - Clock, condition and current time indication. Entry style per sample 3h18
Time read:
10h23
